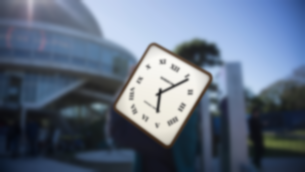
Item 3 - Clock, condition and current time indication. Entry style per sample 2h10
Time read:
5h06
